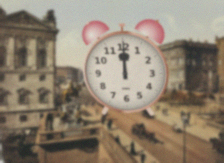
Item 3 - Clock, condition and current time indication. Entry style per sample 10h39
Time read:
12h00
